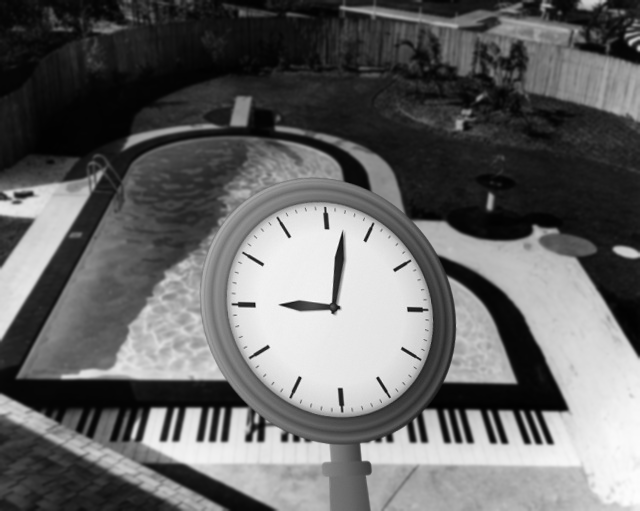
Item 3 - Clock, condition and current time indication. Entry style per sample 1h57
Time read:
9h02
